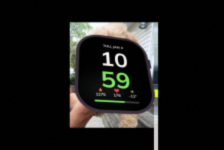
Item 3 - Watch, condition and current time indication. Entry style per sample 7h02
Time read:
10h59
